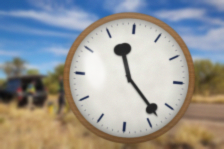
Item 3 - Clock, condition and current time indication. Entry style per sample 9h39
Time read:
11h23
